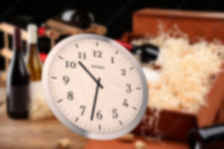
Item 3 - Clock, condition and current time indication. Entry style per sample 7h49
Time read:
10h32
